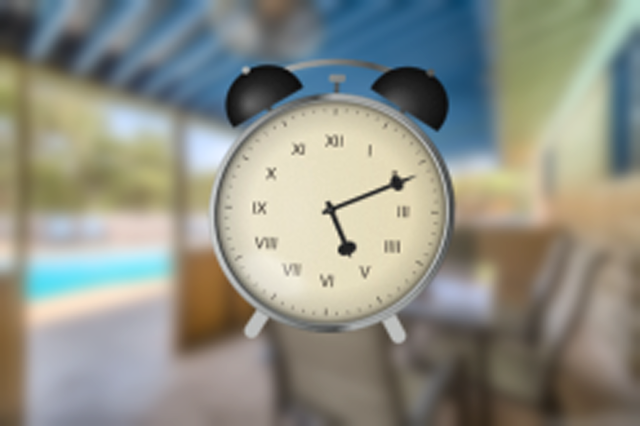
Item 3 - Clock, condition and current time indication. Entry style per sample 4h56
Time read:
5h11
